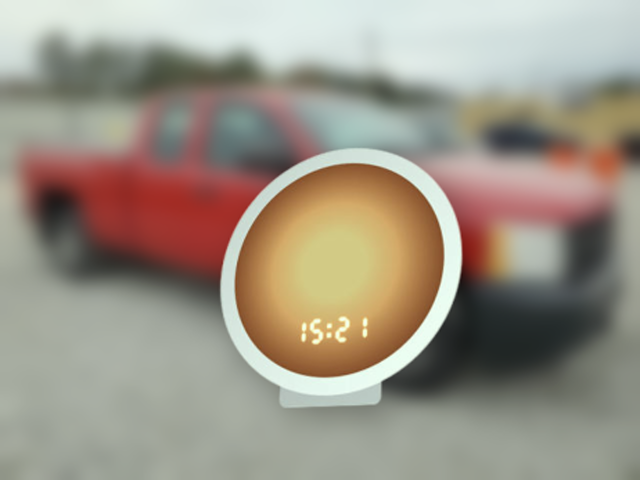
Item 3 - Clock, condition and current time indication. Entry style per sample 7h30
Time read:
15h21
